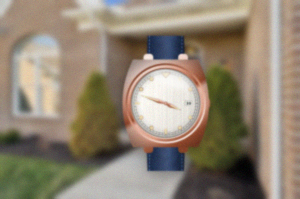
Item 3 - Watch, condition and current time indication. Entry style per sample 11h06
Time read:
3h48
